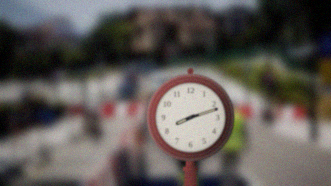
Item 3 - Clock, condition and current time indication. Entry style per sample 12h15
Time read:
8h12
